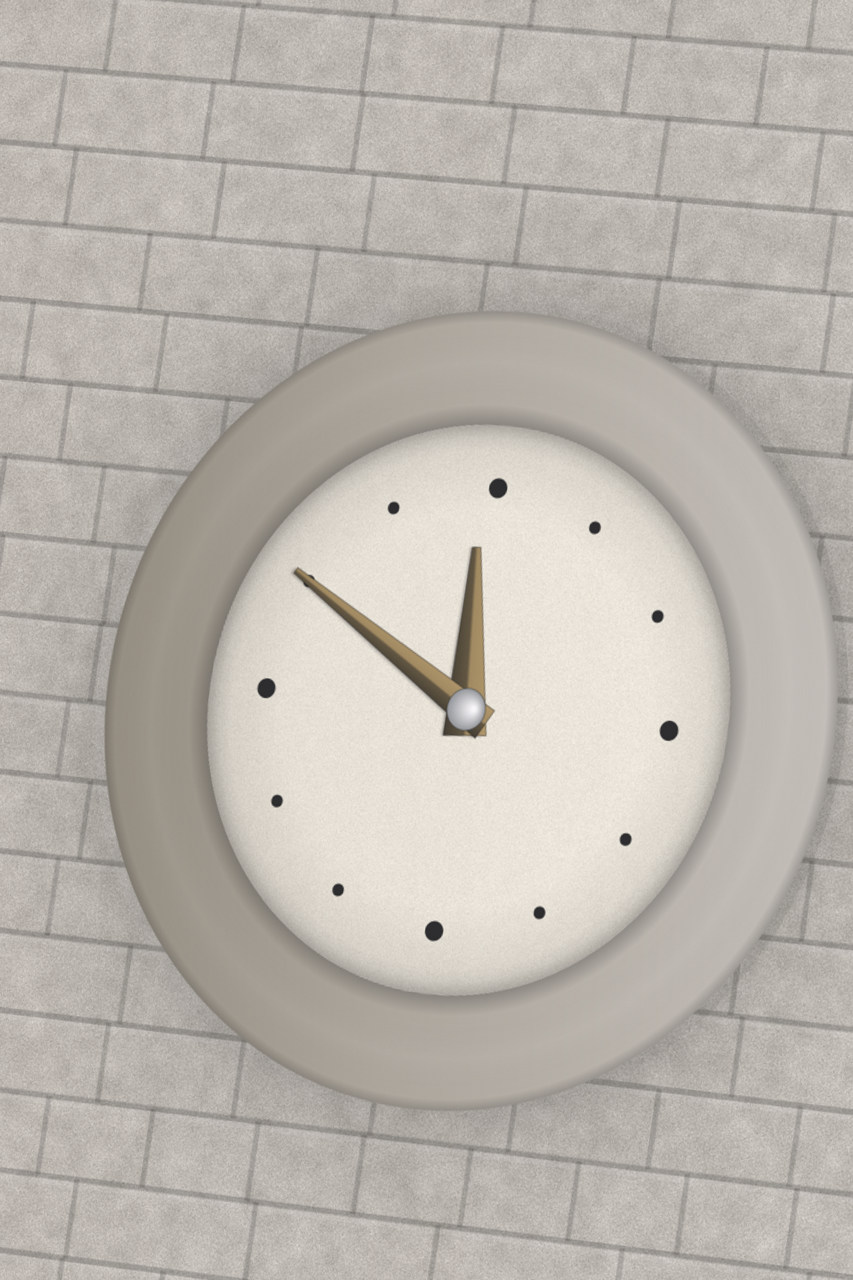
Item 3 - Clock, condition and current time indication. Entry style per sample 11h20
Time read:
11h50
